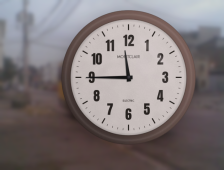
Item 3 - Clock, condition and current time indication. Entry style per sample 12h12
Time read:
11h45
